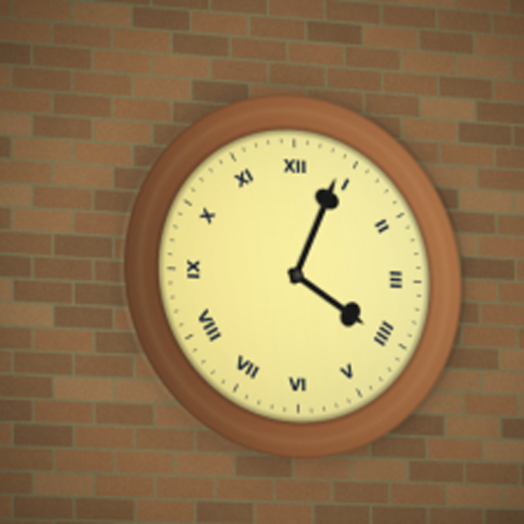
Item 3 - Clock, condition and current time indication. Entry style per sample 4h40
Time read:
4h04
